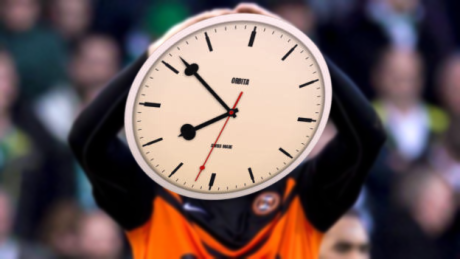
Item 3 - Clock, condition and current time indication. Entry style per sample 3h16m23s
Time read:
7h51m32s
